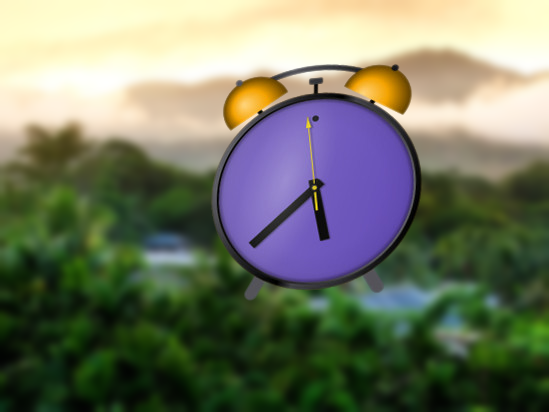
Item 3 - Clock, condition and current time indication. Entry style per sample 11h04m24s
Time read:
5h37m59s
